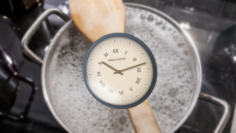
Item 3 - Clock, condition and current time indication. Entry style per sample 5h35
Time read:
10h13
